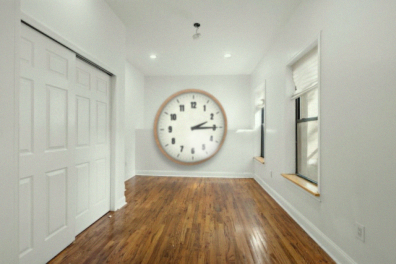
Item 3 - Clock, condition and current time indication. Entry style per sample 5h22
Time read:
2h15
